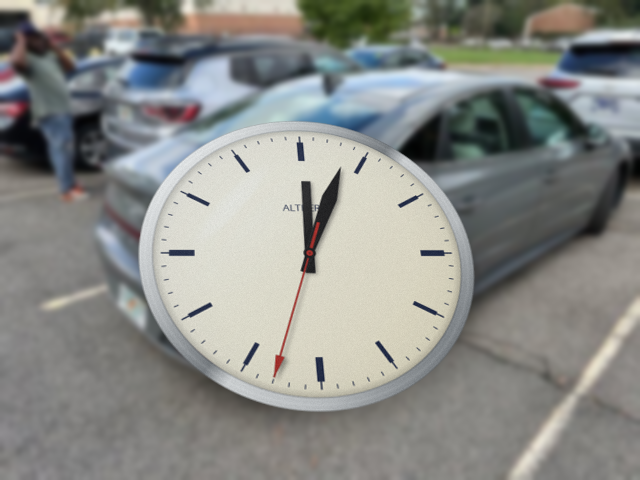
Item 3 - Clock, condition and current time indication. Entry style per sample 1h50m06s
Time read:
12h03m33s
